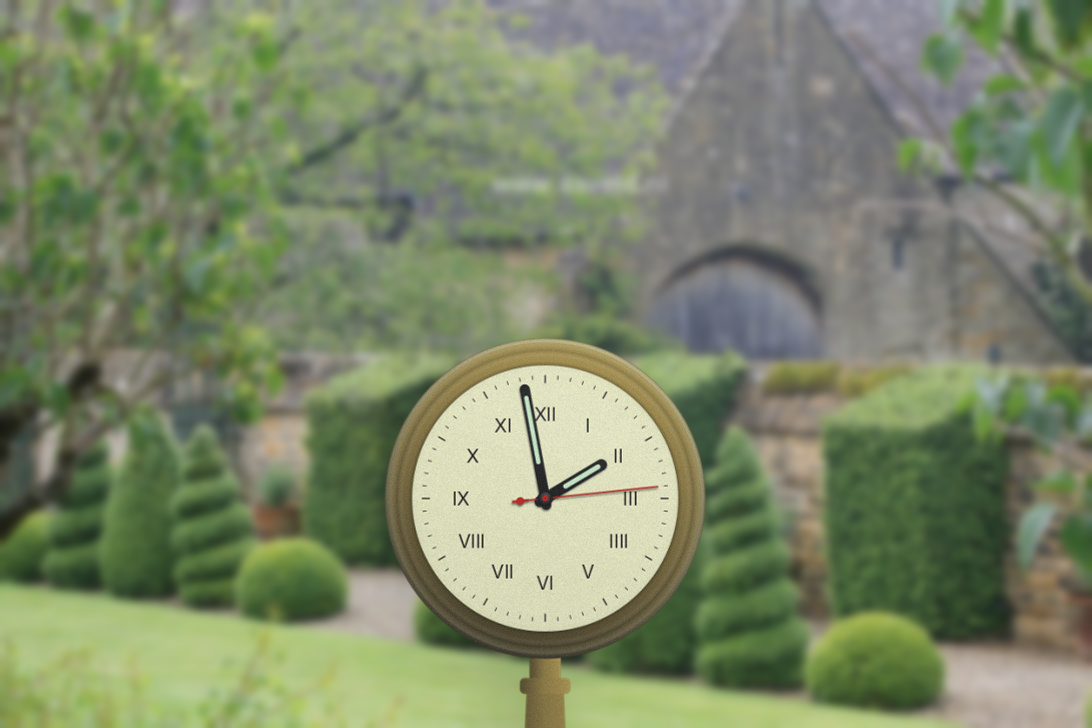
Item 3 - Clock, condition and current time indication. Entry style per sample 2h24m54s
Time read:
1h58m14s
